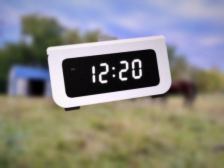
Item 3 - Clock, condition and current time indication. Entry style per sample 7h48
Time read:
12h20
